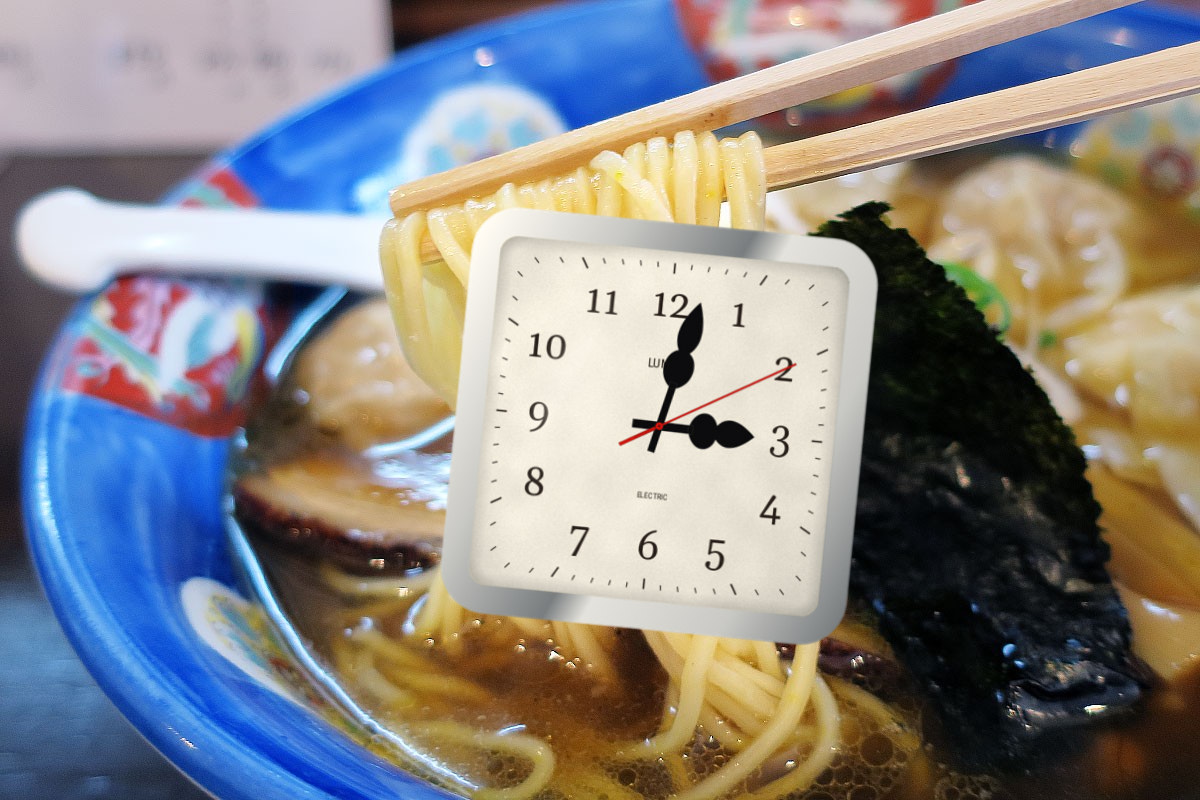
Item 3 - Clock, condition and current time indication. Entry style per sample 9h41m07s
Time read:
3h02m10s
